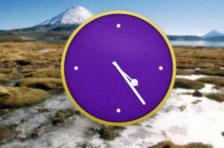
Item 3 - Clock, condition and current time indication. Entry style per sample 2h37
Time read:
4h24
